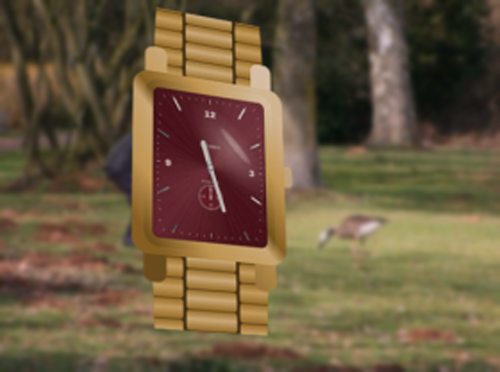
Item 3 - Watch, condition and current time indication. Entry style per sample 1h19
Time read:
11h27
